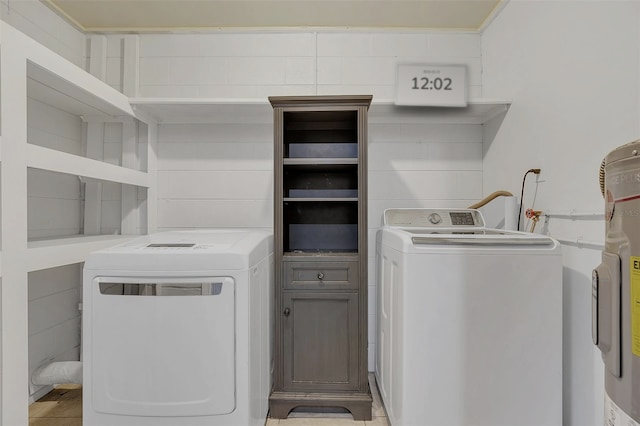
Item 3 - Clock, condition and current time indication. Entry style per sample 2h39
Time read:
12h02
